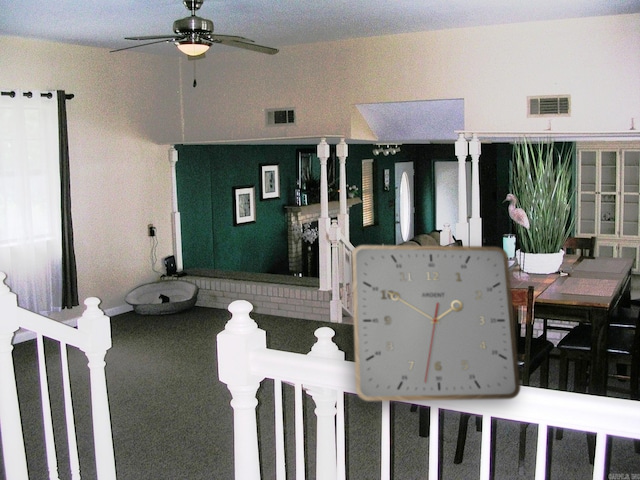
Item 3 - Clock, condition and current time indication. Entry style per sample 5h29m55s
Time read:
1h50m32s
